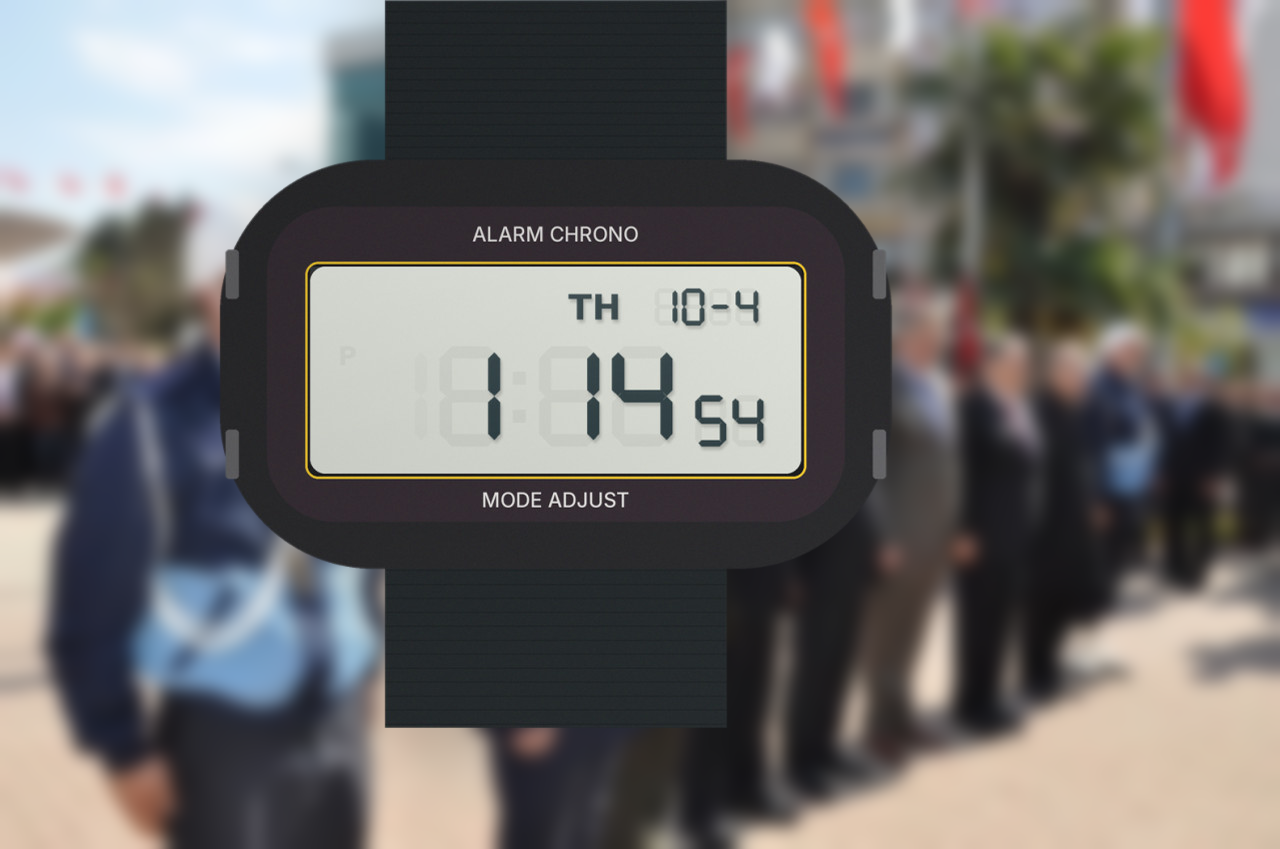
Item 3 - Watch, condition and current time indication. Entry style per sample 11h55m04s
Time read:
1h14m54s
